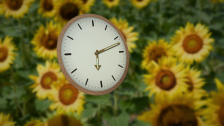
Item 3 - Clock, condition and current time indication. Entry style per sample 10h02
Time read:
6h12
